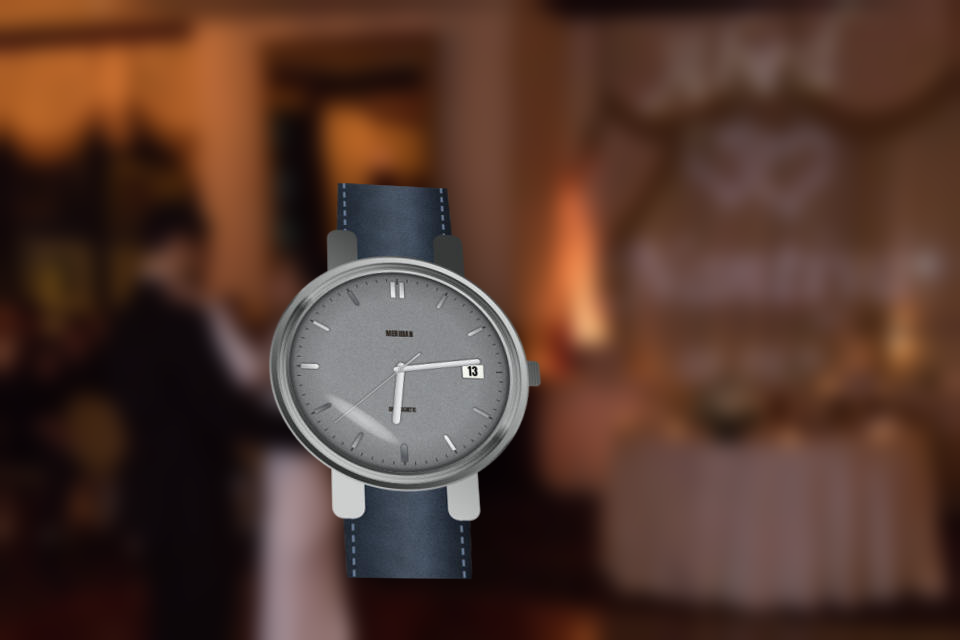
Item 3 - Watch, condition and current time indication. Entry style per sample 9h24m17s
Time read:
6h13m38s
